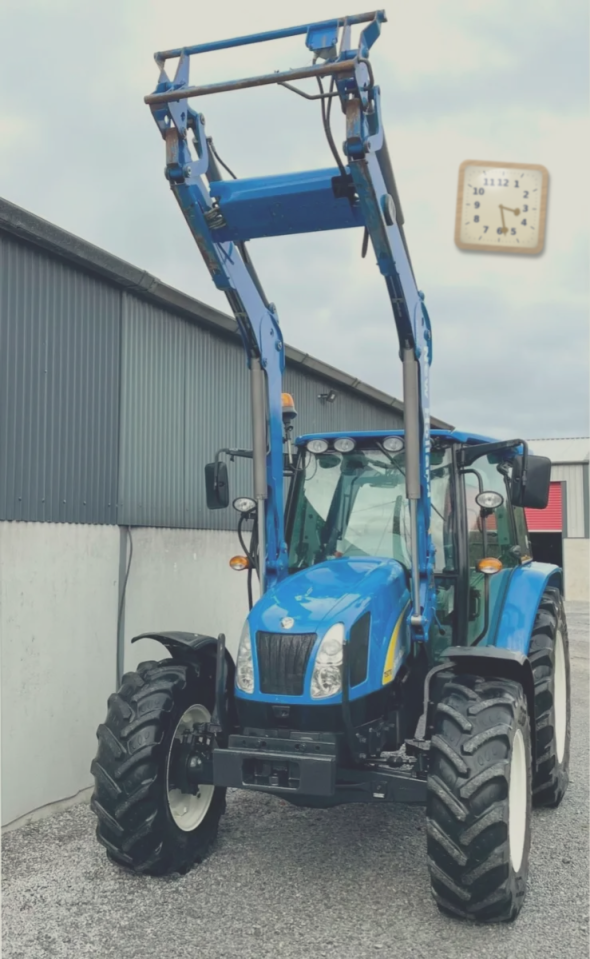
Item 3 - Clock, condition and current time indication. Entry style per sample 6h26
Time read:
3h28
